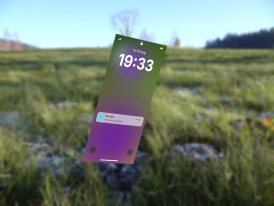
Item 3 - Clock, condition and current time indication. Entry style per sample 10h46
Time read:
19h33
